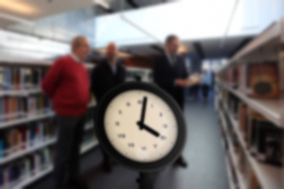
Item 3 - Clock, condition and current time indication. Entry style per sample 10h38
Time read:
4h02
